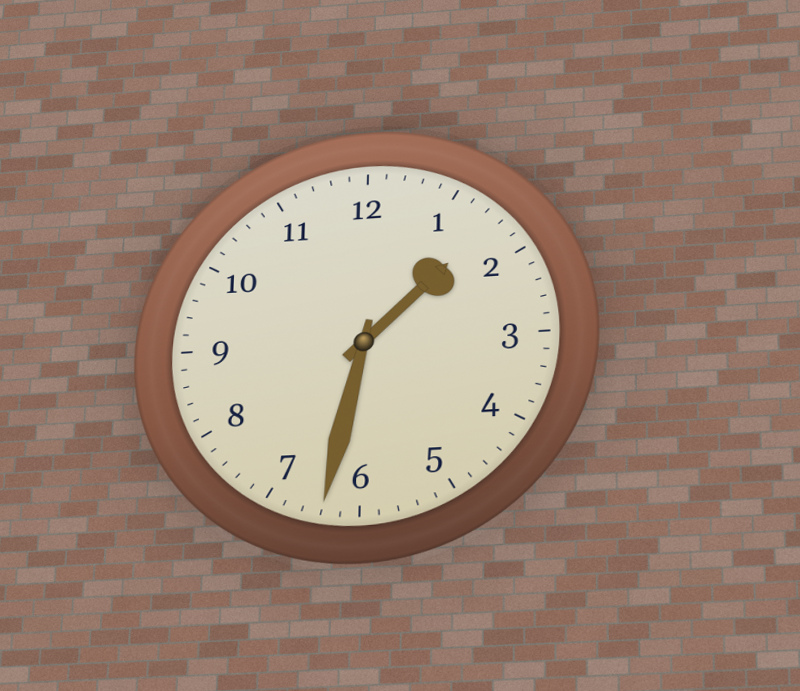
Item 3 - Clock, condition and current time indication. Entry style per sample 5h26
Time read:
1h32
